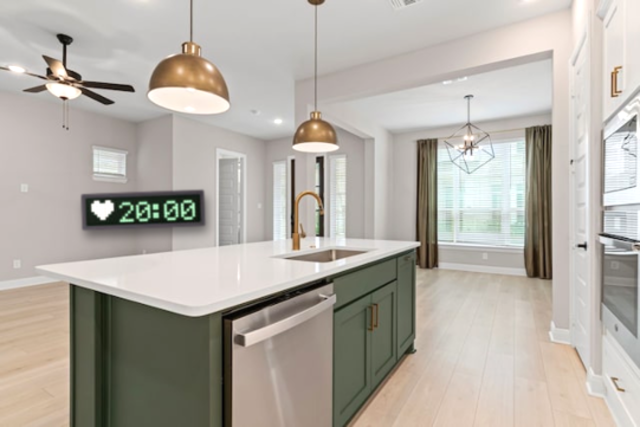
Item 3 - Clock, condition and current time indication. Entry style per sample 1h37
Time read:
20h00
